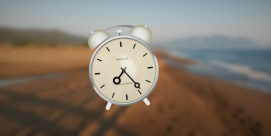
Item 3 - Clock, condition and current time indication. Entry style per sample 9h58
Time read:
7h24
